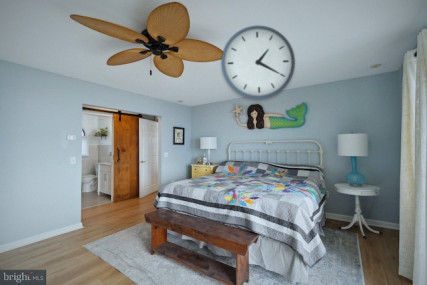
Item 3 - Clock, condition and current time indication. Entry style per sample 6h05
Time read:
1h20
